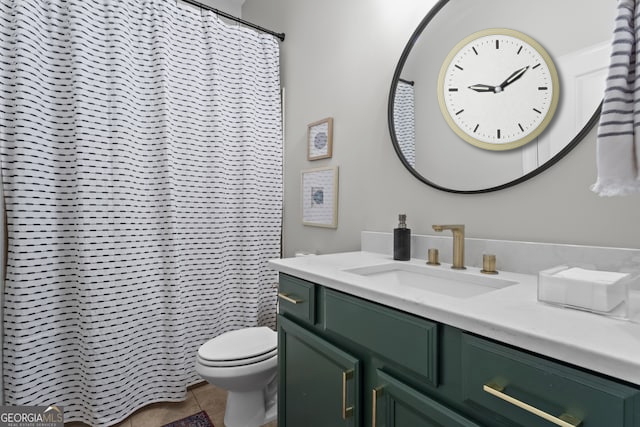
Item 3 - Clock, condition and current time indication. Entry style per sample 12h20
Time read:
9h09
